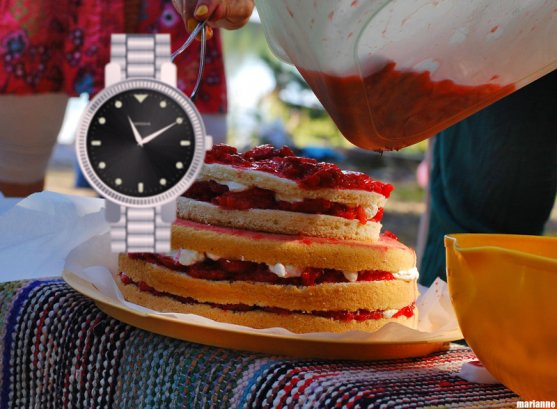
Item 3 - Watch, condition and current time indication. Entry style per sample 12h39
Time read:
11h10
